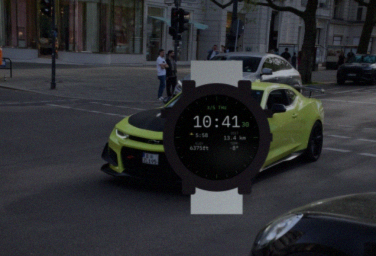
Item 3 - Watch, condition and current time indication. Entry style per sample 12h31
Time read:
10h41
